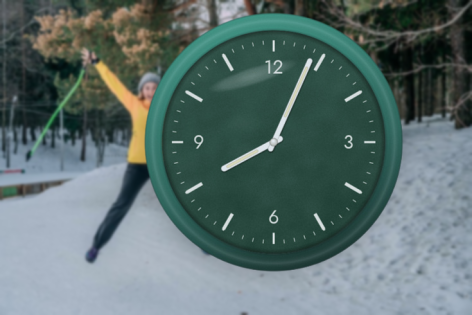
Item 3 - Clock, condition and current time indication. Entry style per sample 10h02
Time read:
8h04
